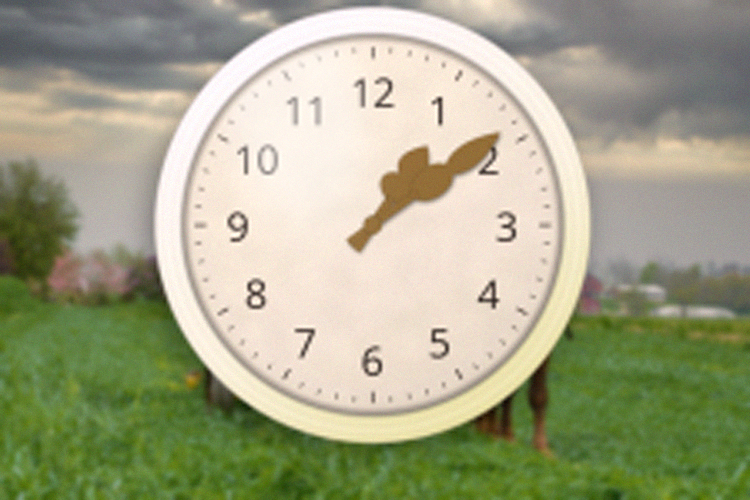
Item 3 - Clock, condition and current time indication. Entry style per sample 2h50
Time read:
1h09
